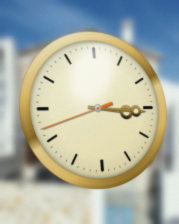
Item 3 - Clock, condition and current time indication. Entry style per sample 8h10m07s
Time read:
3h15m42s
